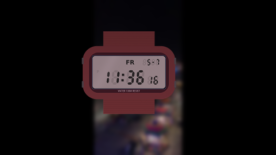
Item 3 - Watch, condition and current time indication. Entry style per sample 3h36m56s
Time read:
11h36m16s
